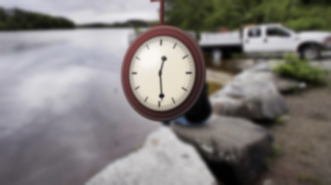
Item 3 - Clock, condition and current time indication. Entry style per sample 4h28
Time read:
12h29
